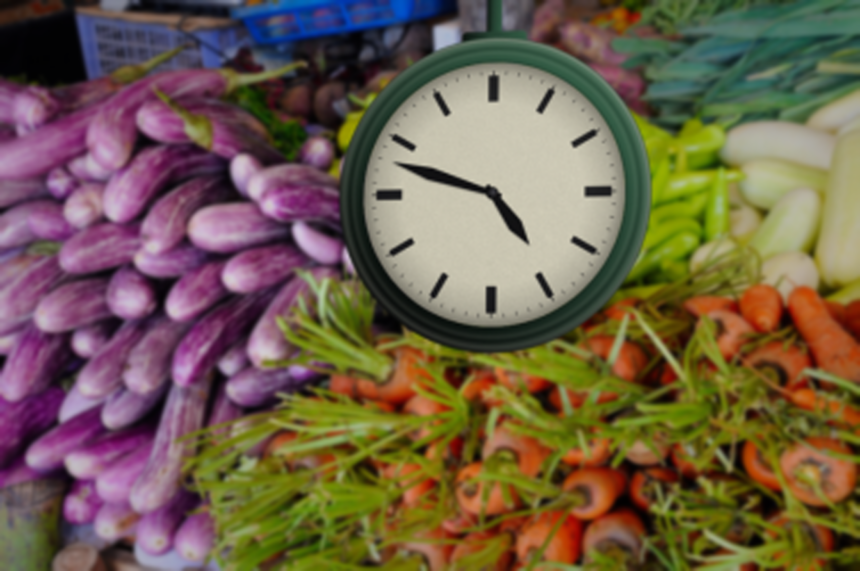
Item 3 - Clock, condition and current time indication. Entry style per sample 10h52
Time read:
4h48
